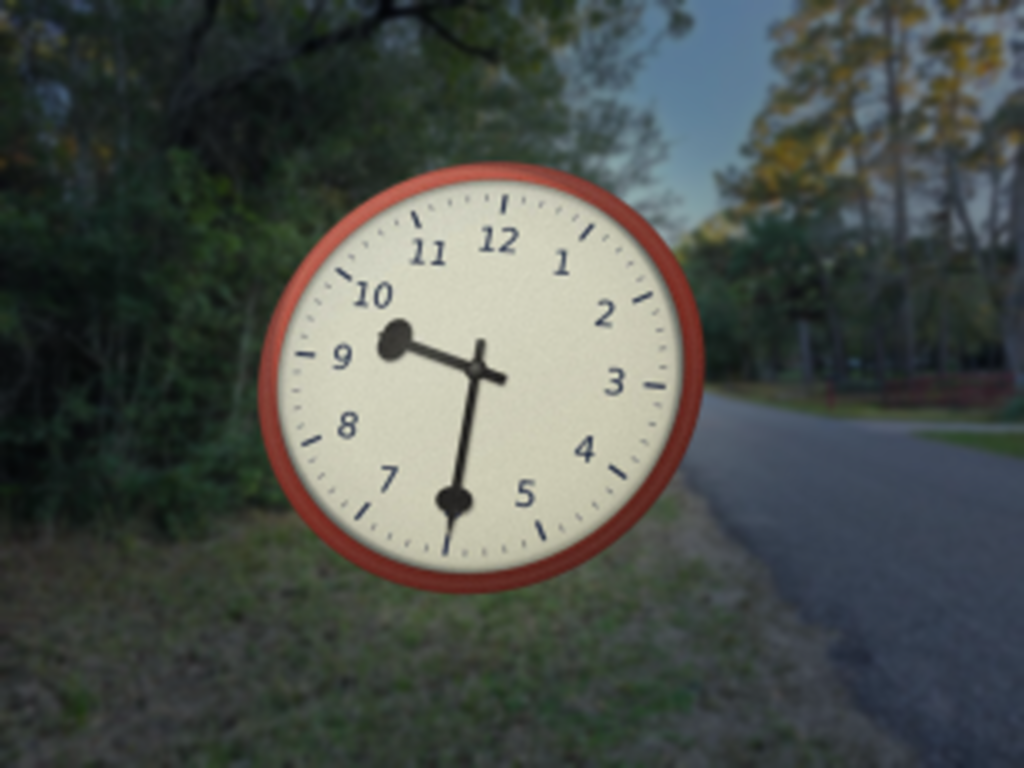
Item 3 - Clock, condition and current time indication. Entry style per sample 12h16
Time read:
9h30
